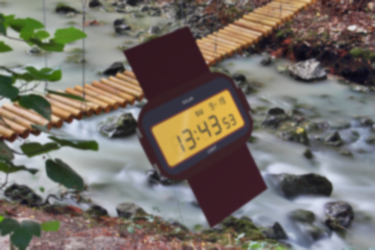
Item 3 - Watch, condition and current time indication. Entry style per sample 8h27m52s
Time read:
13h43m53s
